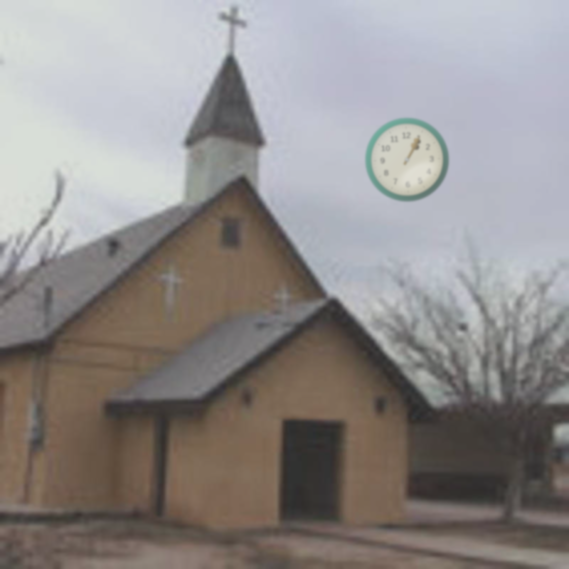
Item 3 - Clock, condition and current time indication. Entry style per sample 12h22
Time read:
1h05
